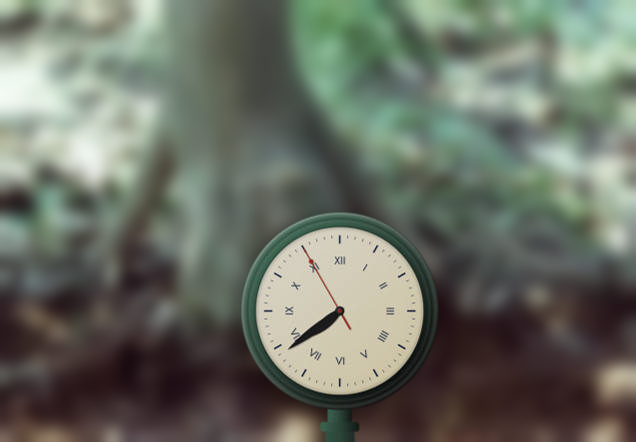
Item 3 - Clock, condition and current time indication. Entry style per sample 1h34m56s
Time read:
7h38m55s
